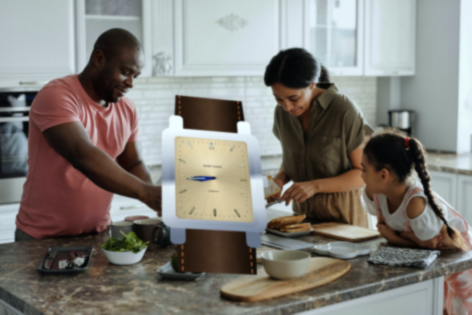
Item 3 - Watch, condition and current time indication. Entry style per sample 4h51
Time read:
8h44
